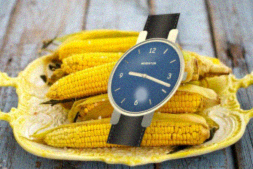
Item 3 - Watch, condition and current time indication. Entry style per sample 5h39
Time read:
9h18
